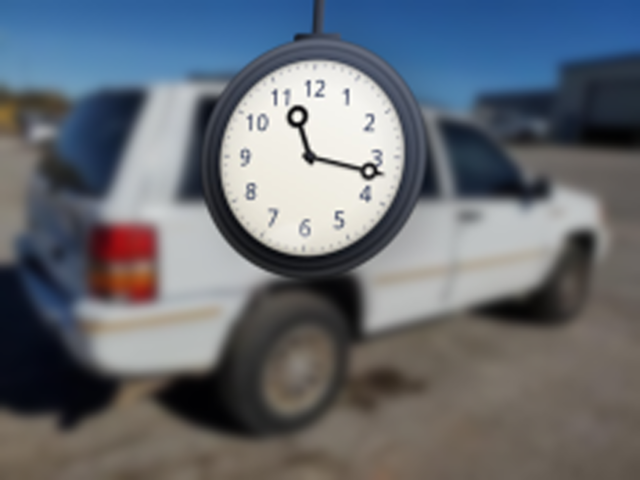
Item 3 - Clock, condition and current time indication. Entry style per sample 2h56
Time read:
11h17
